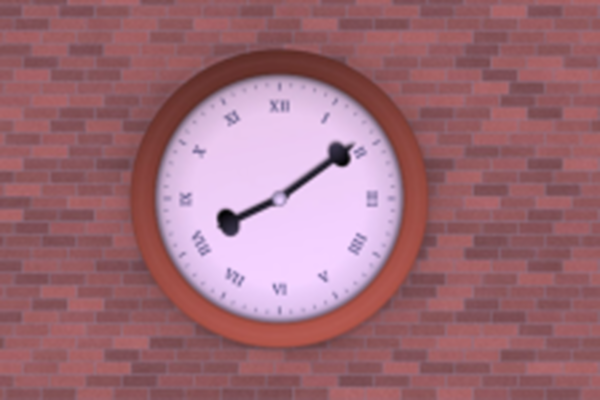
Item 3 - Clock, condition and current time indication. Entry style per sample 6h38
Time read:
8h09
